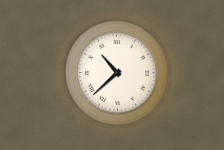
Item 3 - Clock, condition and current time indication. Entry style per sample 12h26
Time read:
10h38
